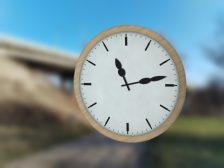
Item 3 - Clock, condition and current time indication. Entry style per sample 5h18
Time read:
11h13
